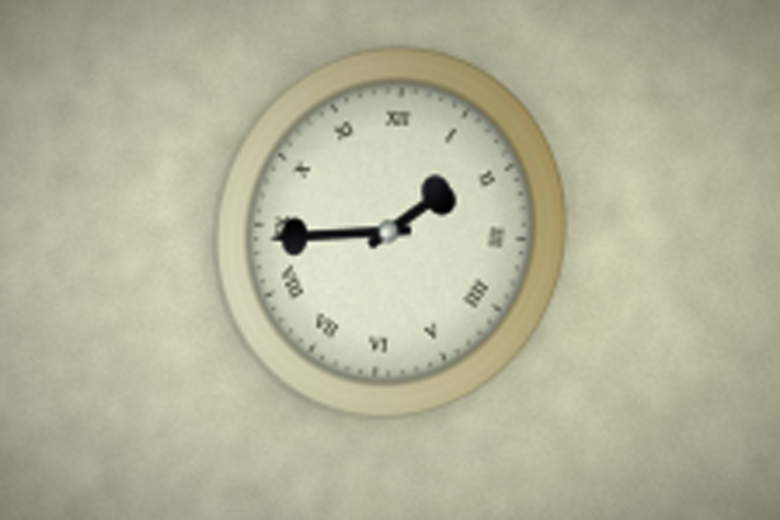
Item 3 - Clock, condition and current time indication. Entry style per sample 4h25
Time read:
1h44
